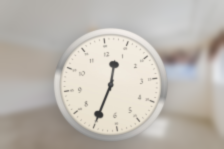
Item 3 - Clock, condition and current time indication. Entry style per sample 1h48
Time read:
12h35
